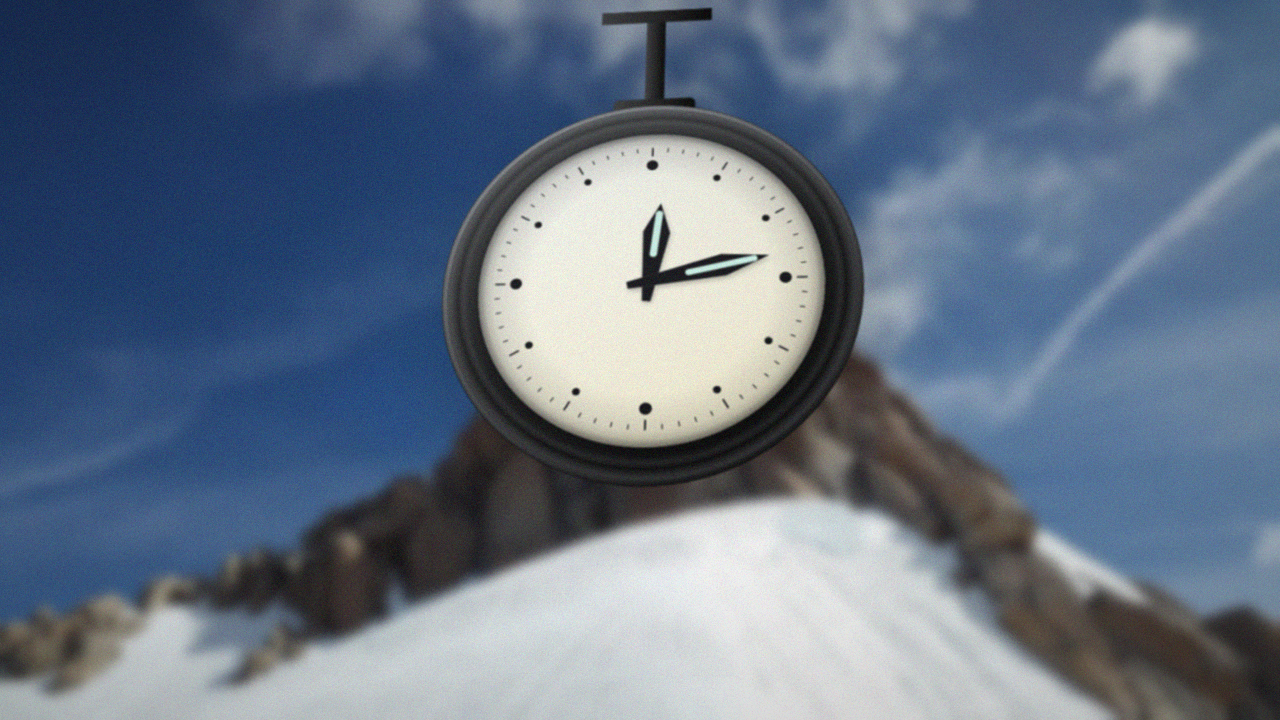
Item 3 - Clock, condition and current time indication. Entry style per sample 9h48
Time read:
12h13
